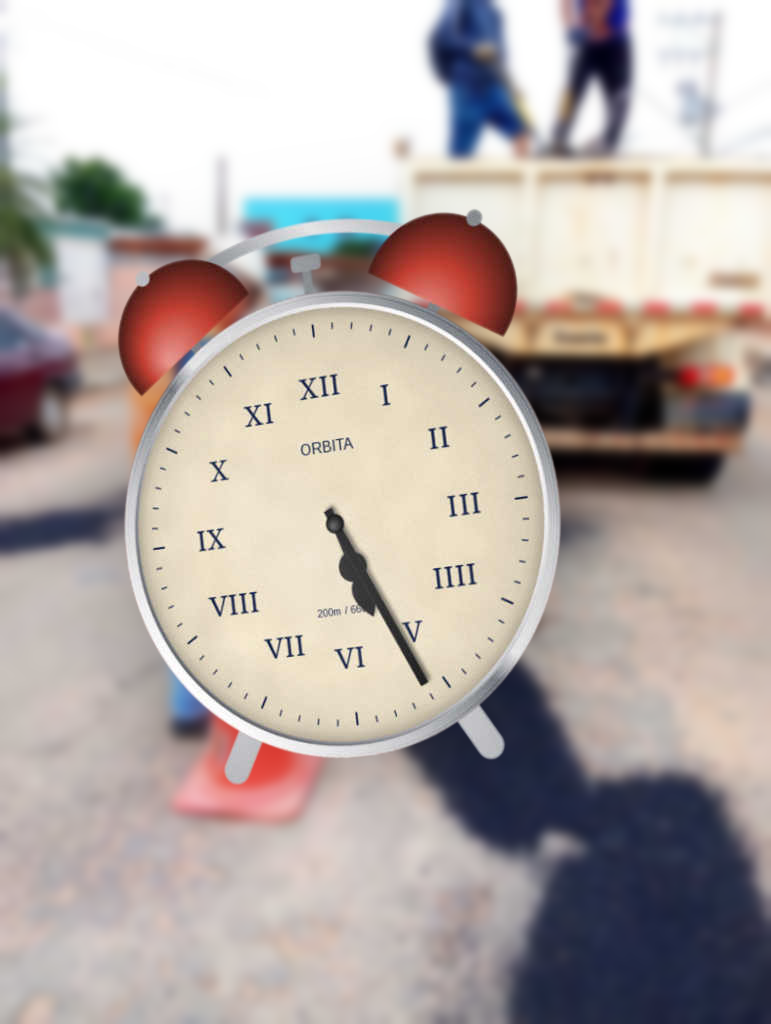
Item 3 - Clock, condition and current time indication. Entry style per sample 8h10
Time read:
5h26
